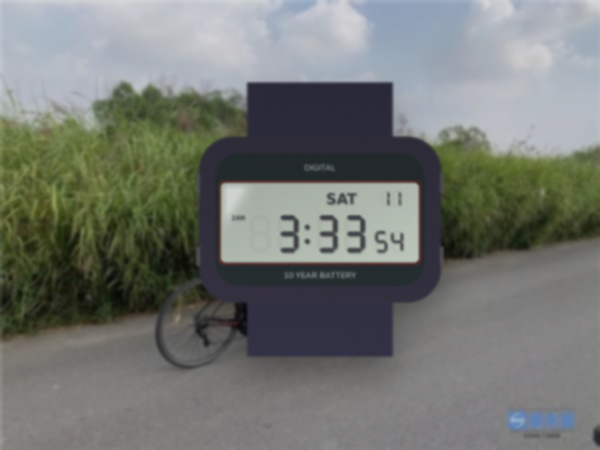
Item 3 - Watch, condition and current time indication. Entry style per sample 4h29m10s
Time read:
3h33m54s
